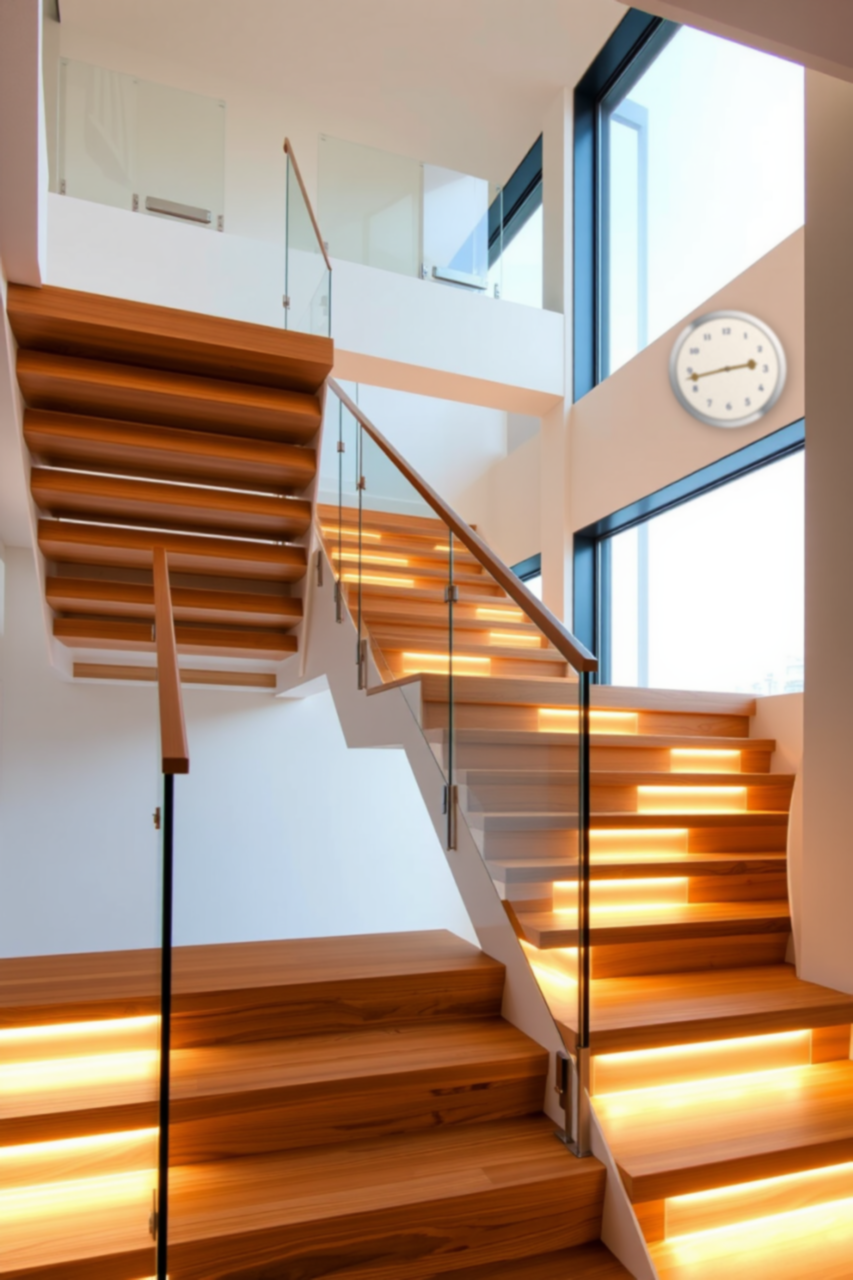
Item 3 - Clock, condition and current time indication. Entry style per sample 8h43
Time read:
2h43
